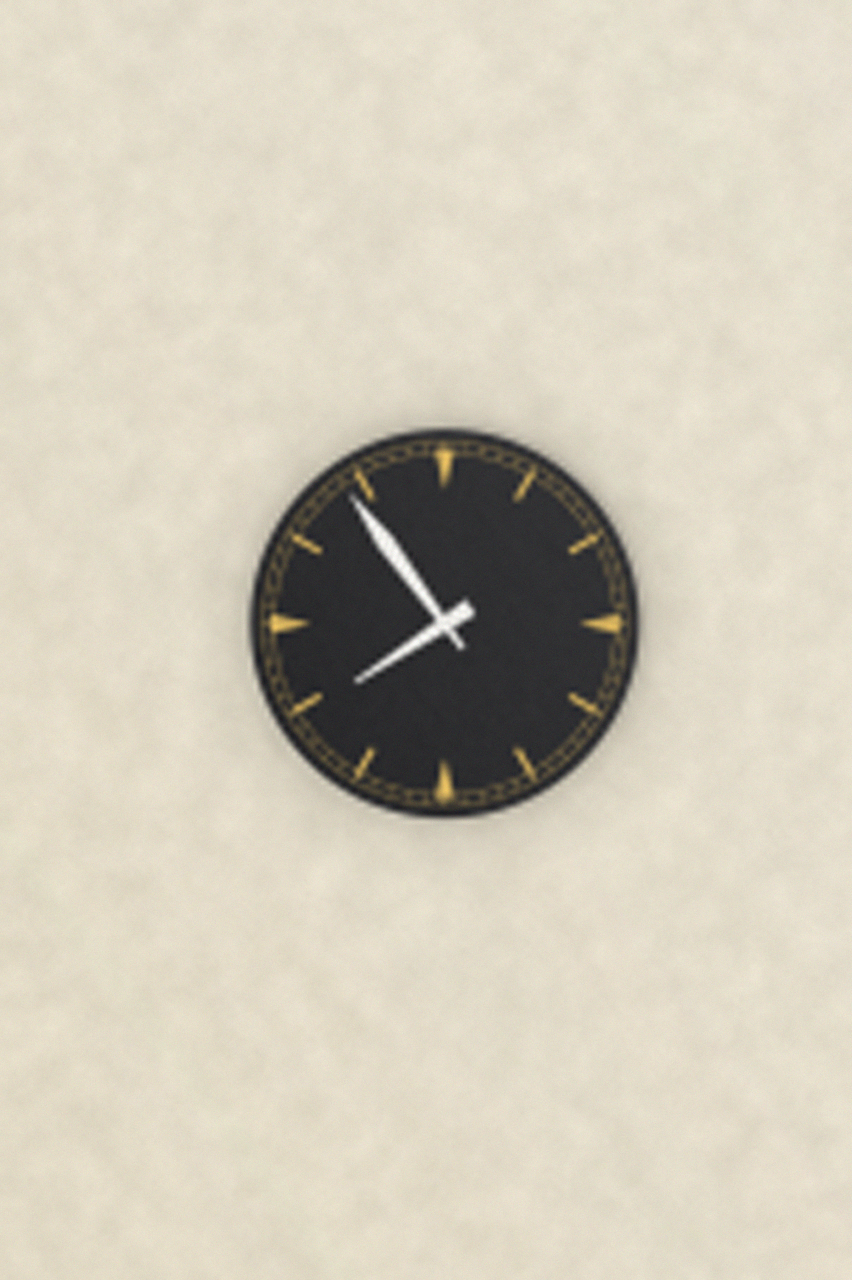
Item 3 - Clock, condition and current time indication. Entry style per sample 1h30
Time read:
7h54
